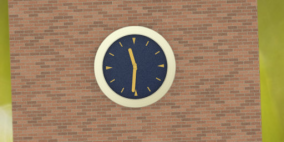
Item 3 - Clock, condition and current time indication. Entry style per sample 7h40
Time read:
11h31
